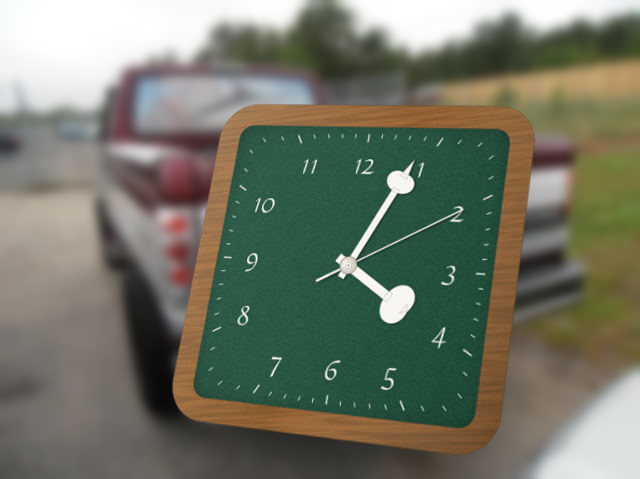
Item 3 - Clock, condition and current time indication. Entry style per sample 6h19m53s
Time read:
4h04m10s
